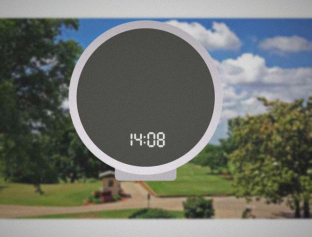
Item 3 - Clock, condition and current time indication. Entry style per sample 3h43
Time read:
14h08
